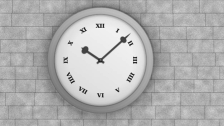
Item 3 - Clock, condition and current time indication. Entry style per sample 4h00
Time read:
10h08
